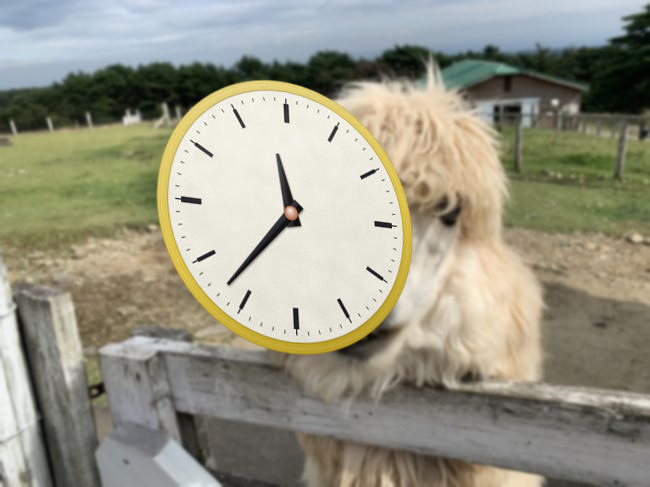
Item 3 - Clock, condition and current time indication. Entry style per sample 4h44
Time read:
11h37
